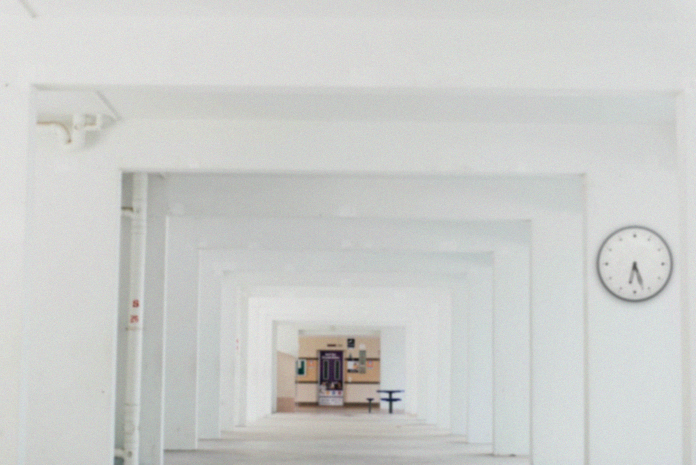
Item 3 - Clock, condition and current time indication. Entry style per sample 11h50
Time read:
6h27
